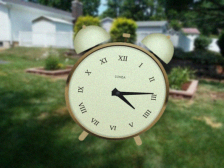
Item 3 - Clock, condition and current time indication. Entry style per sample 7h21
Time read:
4h14
